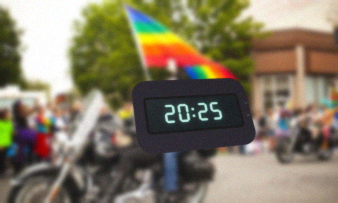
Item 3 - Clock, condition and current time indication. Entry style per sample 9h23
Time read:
20h25
